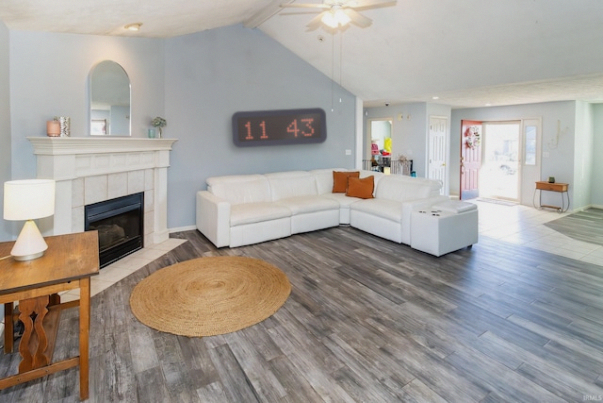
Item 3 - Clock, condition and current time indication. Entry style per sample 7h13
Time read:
11h43
